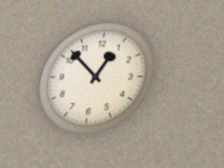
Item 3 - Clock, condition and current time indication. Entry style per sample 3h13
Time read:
12h52
